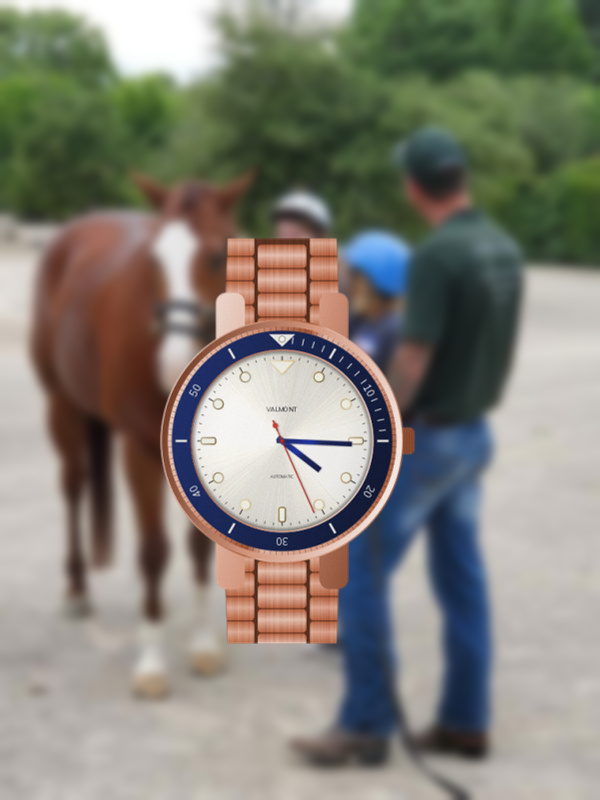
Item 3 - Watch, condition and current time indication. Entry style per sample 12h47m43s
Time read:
4h15m26s
